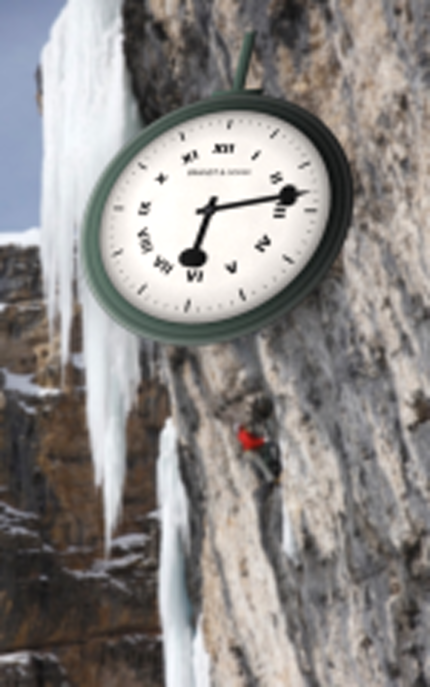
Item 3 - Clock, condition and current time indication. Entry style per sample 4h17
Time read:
6h13
